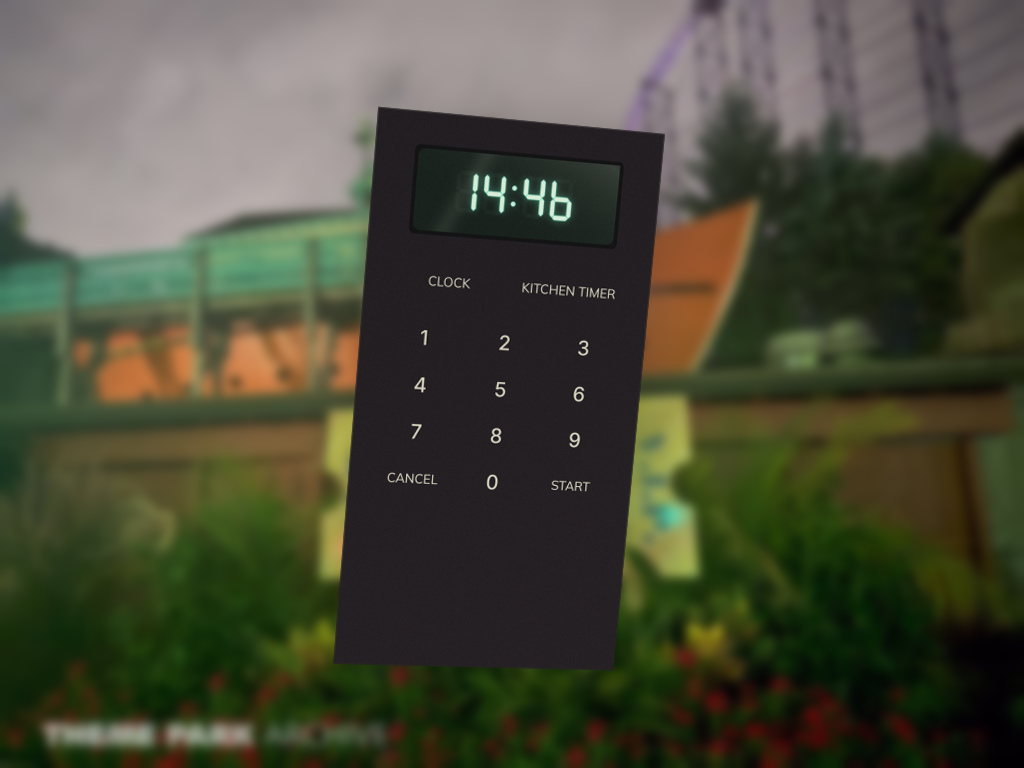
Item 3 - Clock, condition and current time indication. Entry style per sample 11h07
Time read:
14h46
